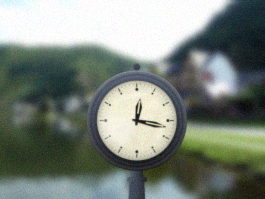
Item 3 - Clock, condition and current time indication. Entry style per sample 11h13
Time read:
12h17
